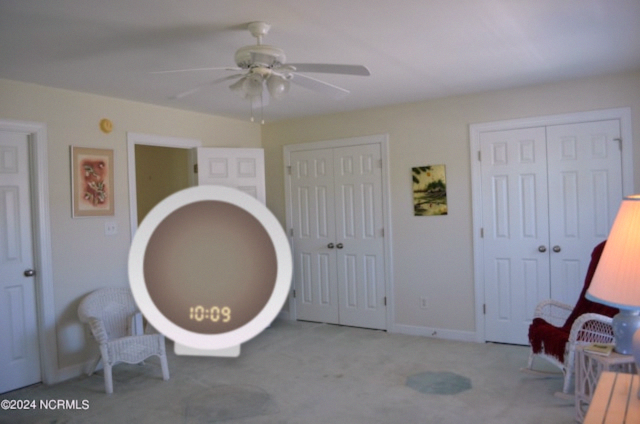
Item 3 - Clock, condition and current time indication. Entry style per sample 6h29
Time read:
10h09
